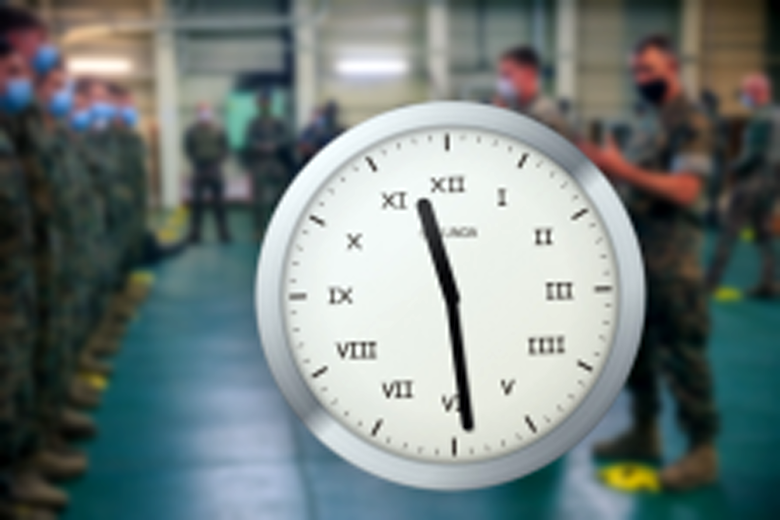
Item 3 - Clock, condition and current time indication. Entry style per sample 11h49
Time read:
11h29
